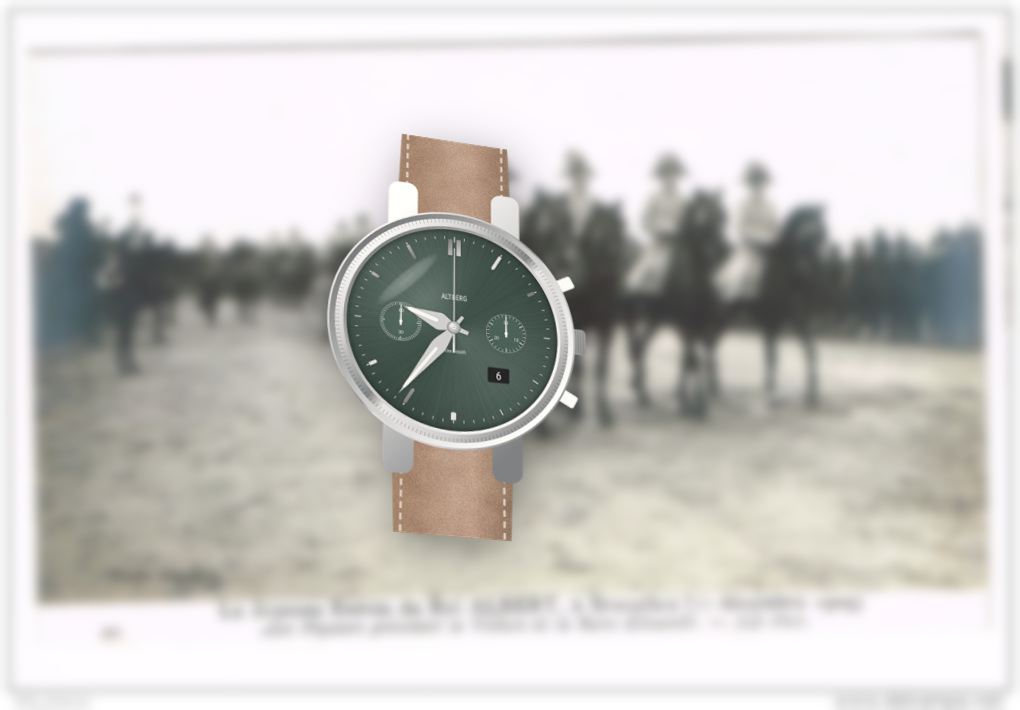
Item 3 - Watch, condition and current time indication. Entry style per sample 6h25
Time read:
9h36
